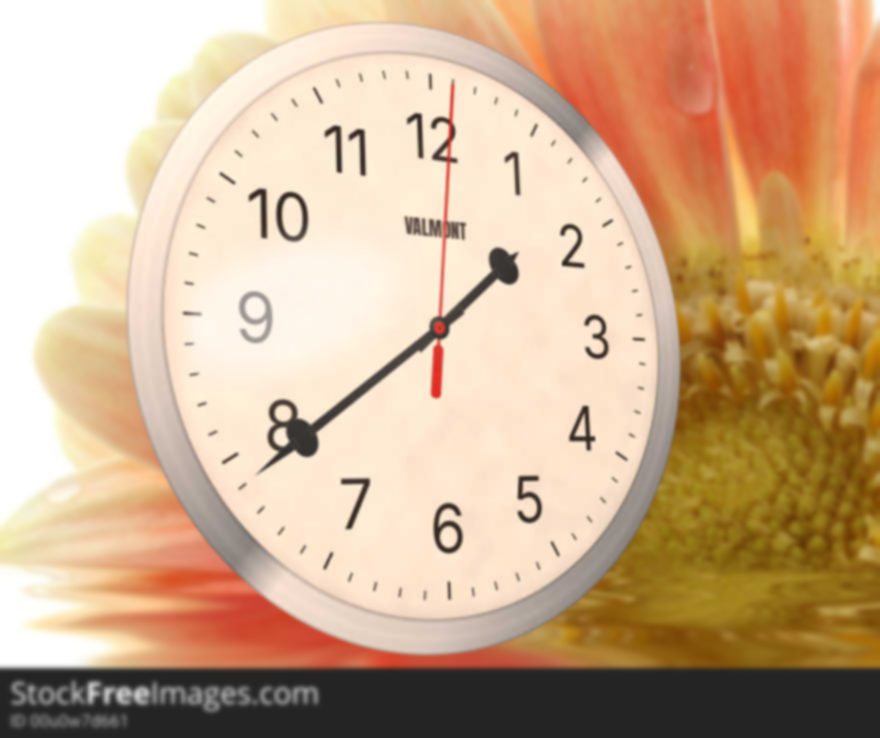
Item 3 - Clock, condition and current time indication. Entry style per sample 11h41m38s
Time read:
1h39m01s
